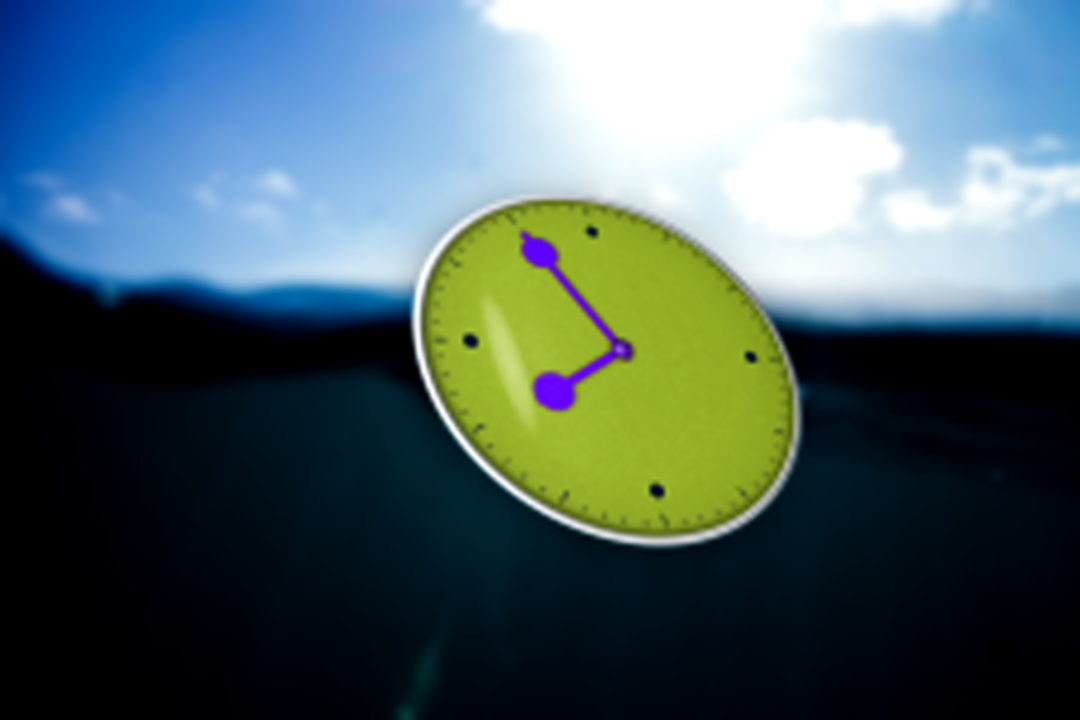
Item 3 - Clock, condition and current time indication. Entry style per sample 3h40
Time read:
7h55
